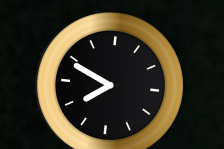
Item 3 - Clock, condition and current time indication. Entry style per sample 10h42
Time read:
7h49
